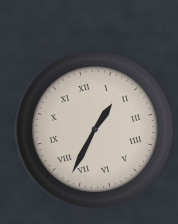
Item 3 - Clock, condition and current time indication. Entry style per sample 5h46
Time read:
1h37
